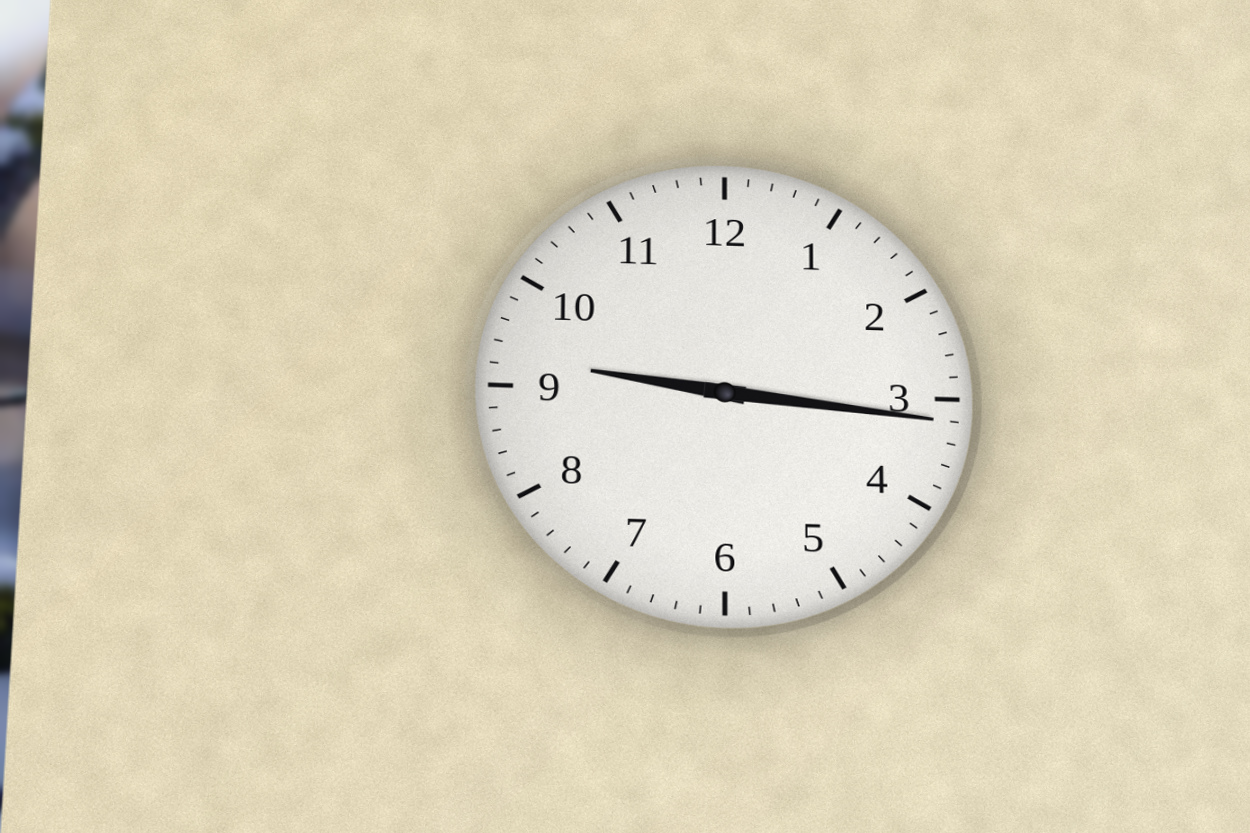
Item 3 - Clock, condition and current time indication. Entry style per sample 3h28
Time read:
9h16
